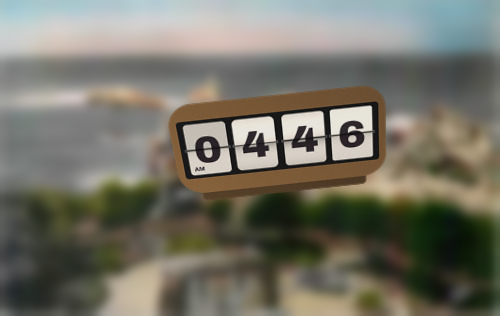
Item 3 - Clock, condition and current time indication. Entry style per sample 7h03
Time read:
4h46
